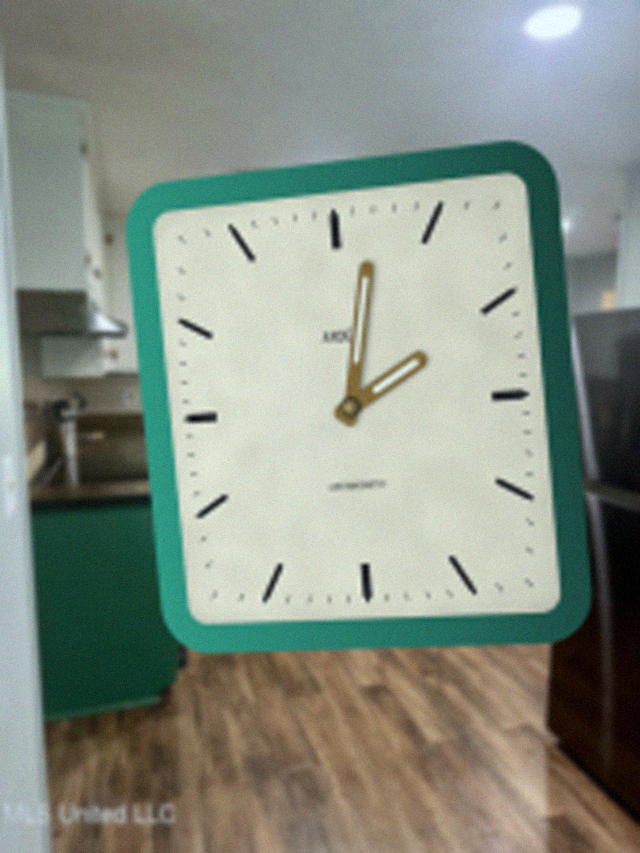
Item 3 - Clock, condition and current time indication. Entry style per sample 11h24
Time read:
2h02
